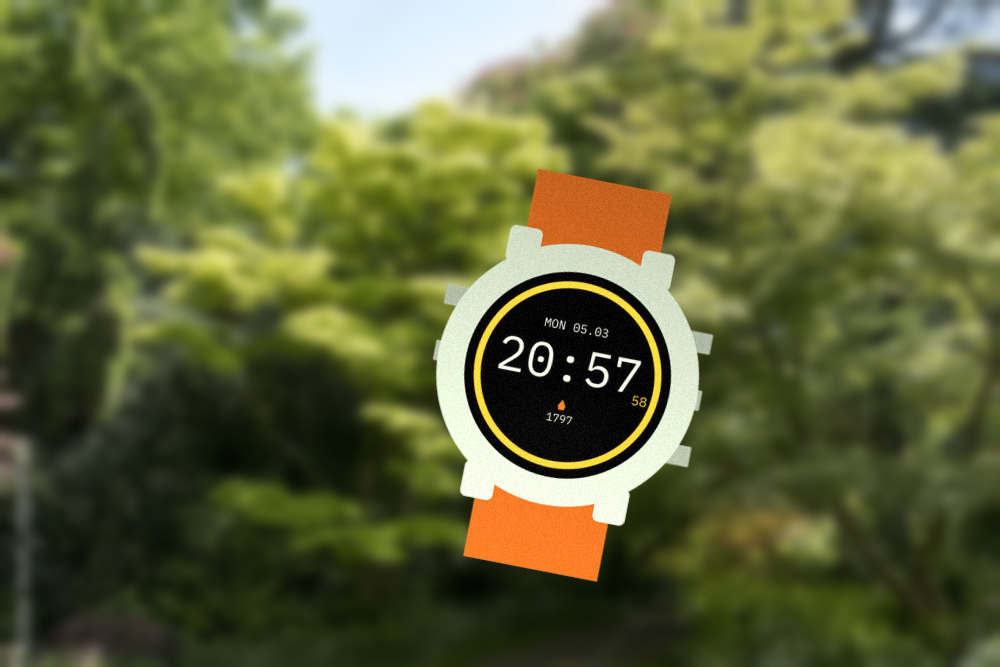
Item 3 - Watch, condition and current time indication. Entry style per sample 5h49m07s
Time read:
20h57m58s
